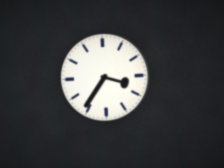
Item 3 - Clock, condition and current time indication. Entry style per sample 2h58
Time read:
3h36
